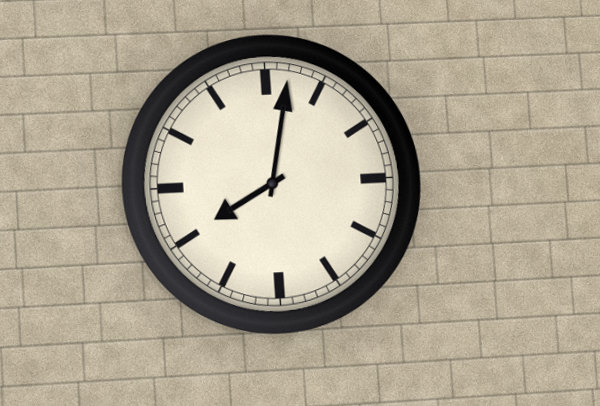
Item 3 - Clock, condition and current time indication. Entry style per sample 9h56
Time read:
8h02
